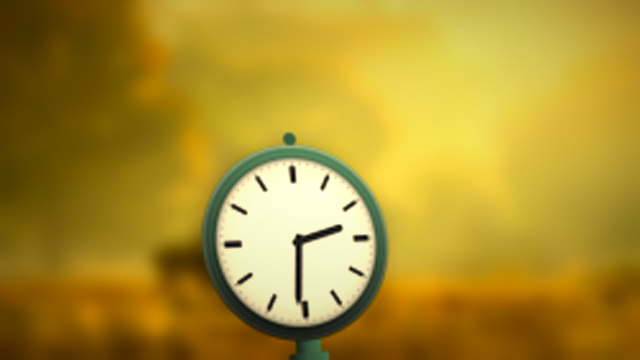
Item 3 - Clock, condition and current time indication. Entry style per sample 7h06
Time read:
2h31
